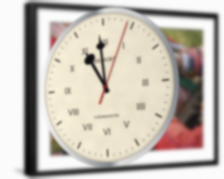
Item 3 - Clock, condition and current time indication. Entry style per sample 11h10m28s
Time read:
10h59m04s
